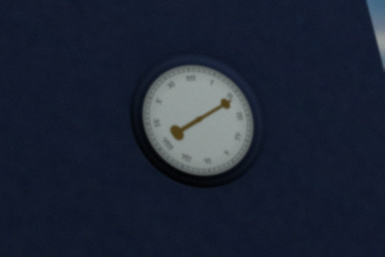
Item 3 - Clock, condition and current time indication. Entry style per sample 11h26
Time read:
8h11
